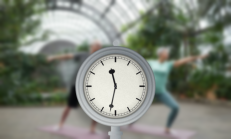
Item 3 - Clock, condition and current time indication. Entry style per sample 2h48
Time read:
11h32
